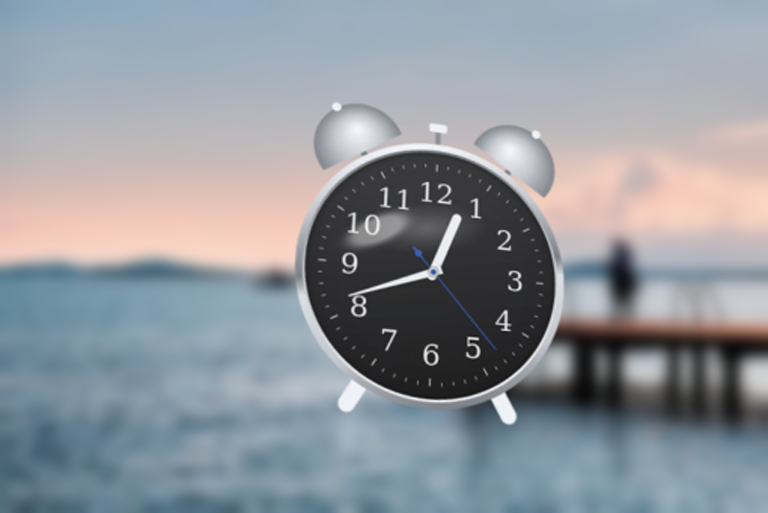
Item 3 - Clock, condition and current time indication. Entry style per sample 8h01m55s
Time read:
12h41m23s
